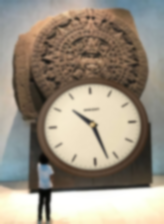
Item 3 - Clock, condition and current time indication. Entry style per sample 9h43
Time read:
10h27
